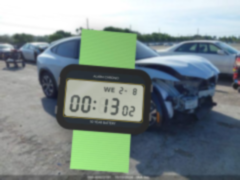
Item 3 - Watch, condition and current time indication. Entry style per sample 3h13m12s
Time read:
0h13m02s
